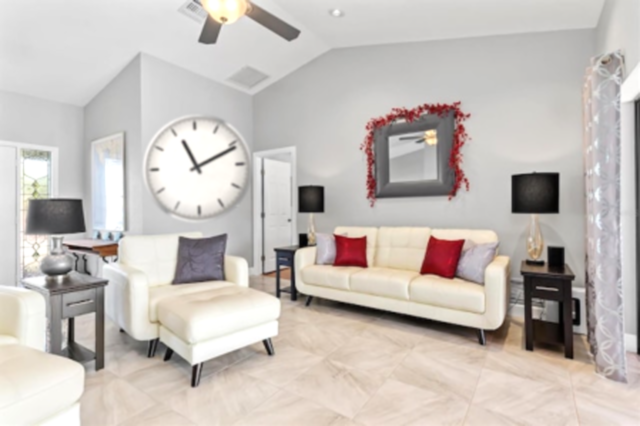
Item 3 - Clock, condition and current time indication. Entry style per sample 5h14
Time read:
11h11
